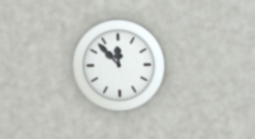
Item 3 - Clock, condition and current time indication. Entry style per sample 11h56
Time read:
11h53
